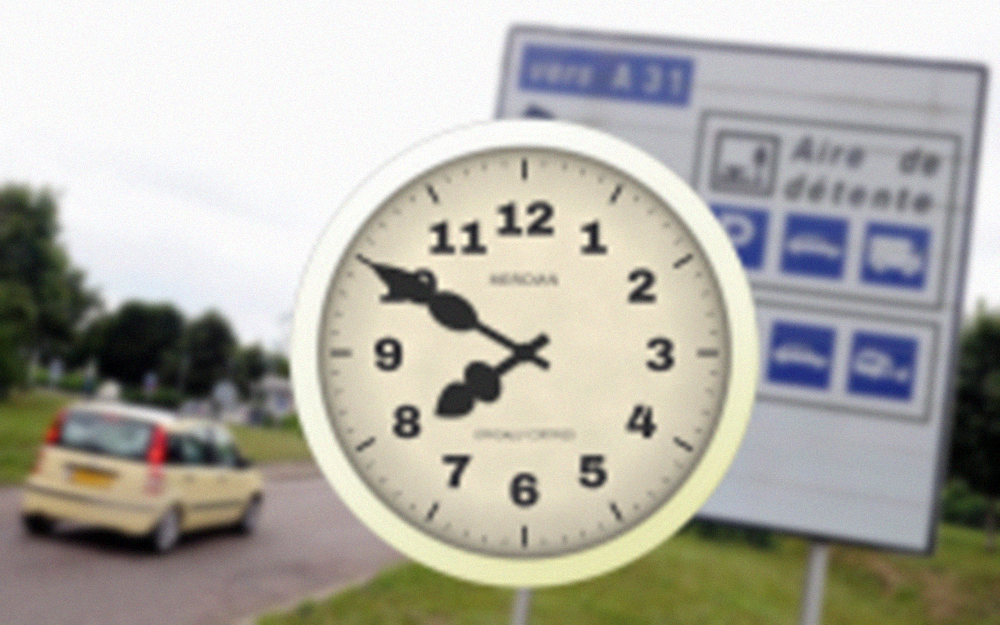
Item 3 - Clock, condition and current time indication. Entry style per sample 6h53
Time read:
7h50
